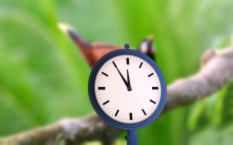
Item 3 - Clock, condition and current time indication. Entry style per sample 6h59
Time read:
11h55
